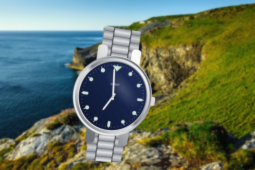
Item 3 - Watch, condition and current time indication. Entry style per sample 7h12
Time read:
6h59
